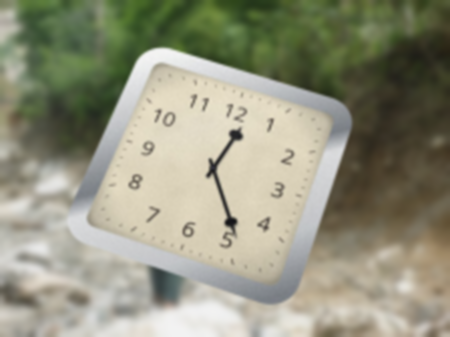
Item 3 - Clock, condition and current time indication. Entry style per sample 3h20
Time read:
12h24
